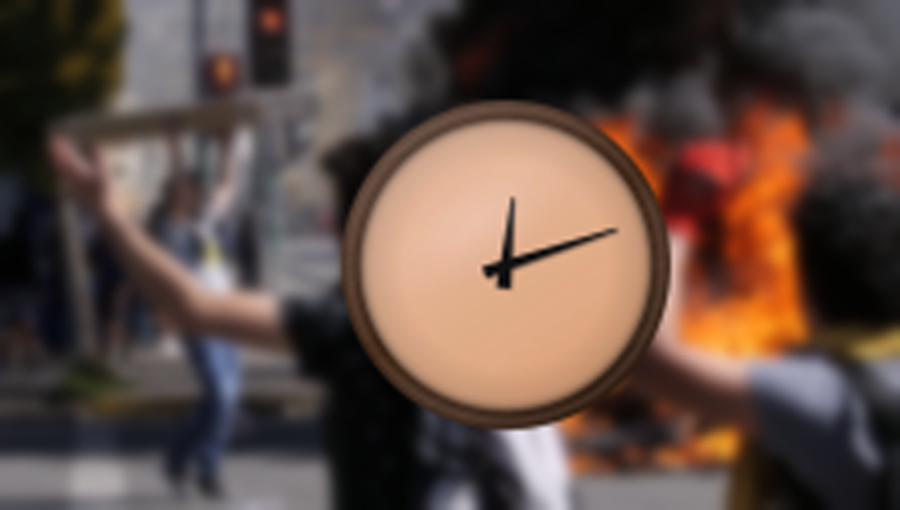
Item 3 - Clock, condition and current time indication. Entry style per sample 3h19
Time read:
12h12
